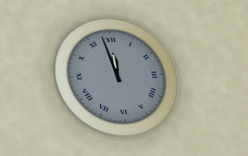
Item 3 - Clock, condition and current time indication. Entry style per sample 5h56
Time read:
11h58
